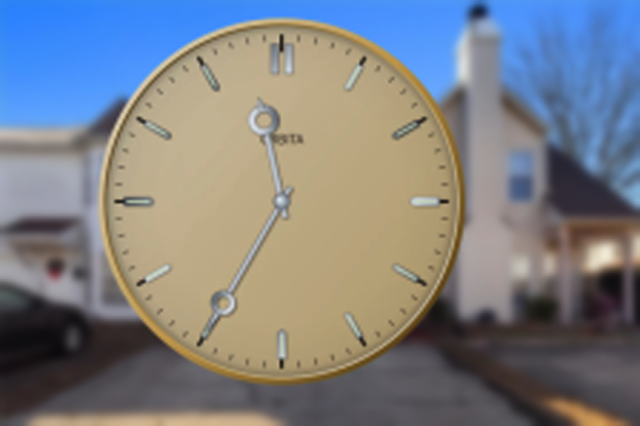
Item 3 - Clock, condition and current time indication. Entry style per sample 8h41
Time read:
11h35
